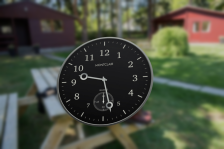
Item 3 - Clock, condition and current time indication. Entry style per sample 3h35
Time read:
9h28
